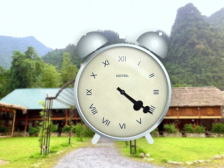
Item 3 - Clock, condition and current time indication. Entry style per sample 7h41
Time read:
4h21
